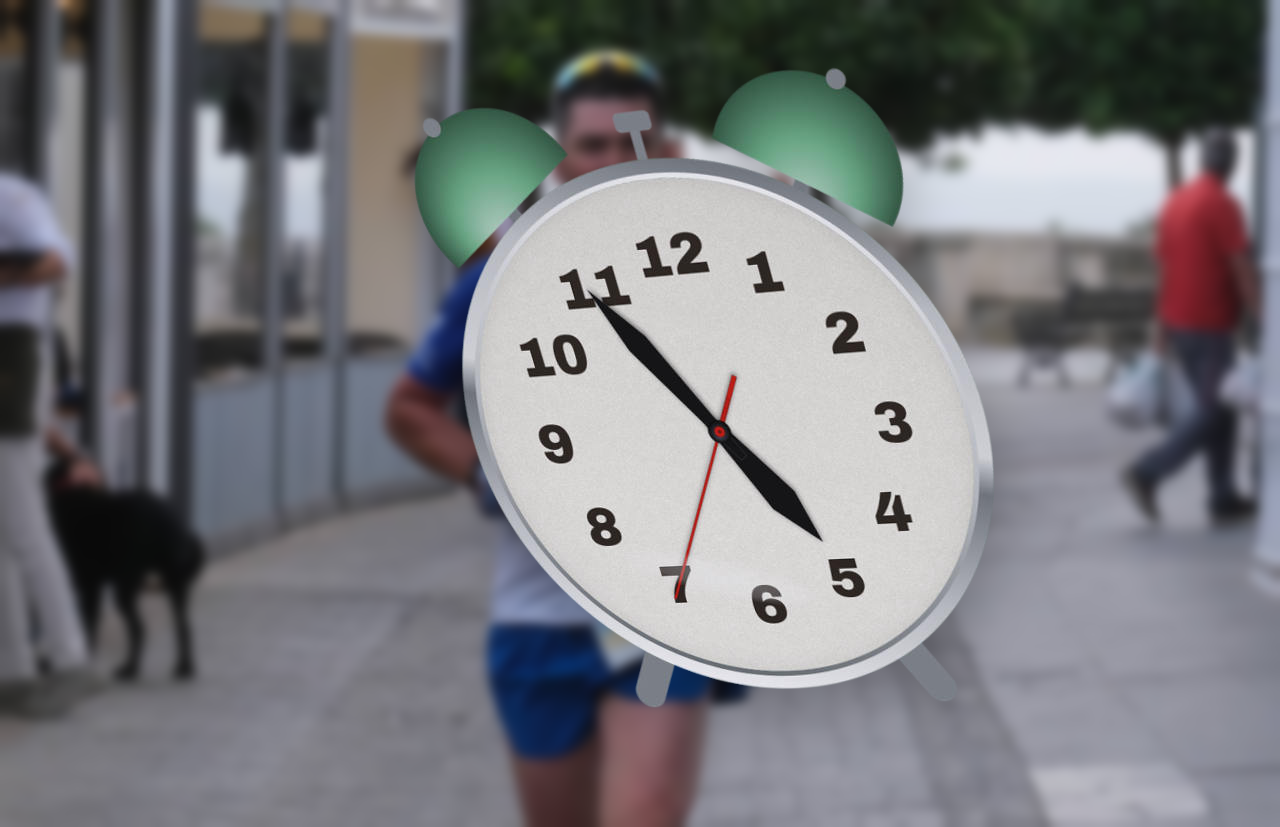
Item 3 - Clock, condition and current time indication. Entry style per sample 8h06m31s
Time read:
4h54m35s
